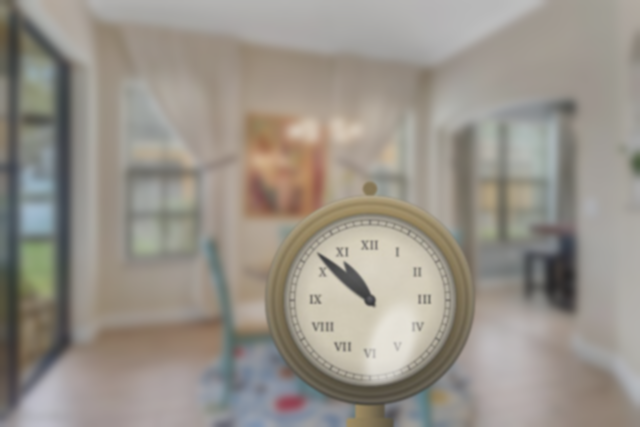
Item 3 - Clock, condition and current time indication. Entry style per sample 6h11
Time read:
10h52
